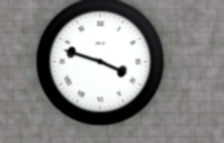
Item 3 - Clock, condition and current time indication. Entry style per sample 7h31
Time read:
3h48
